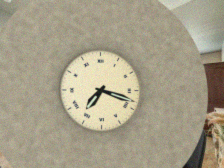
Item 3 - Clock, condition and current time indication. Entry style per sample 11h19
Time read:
7h18
